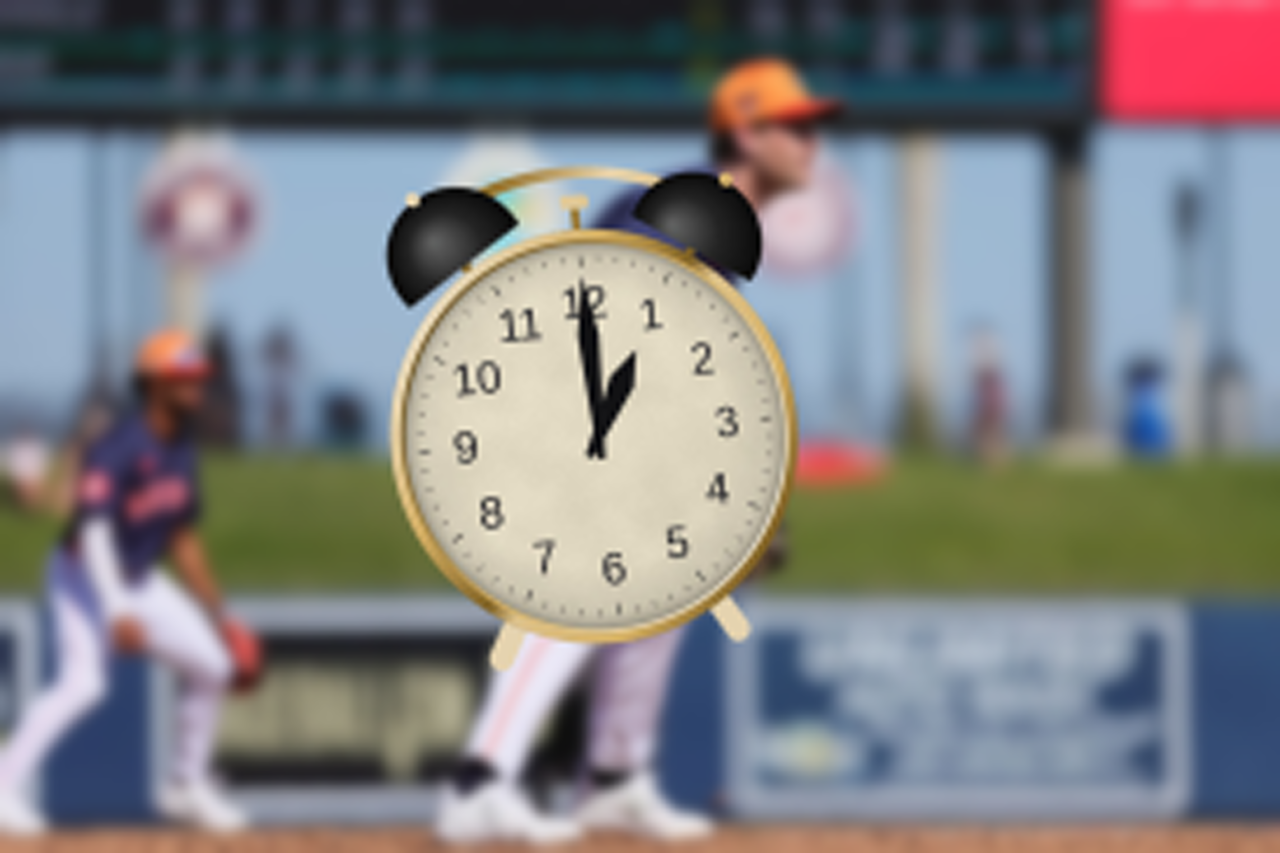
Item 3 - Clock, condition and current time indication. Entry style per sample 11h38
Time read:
1h00
